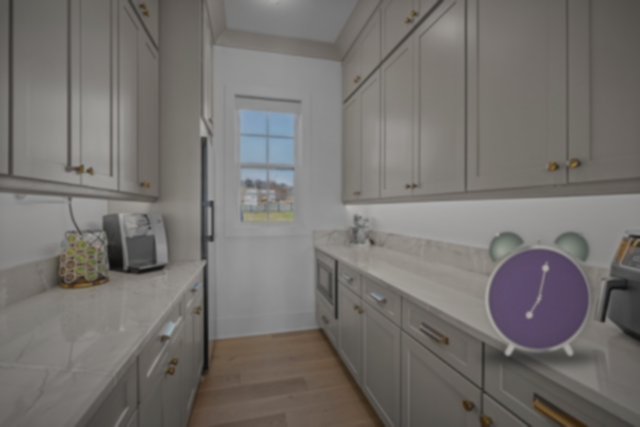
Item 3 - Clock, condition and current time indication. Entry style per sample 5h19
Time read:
7h02
